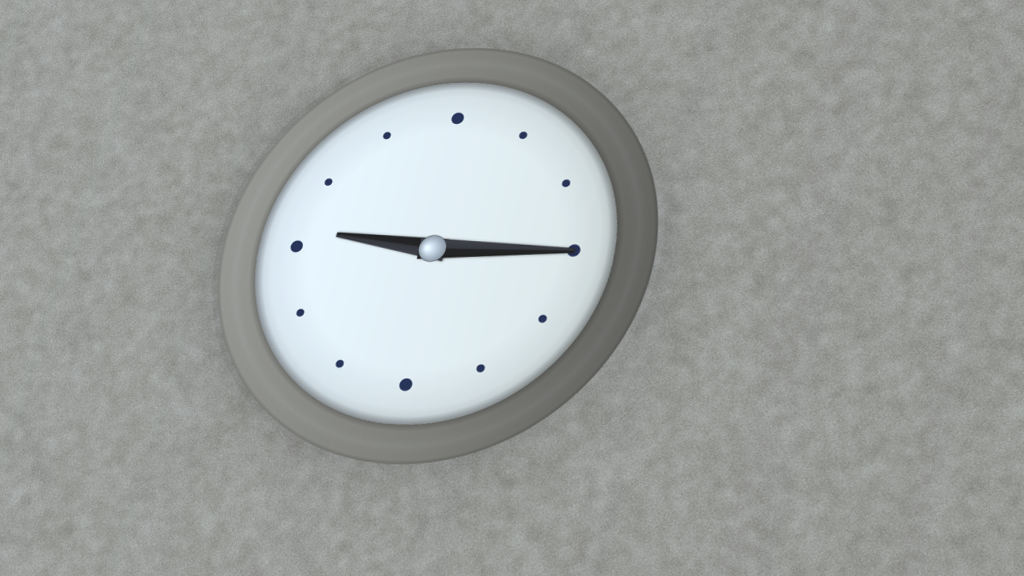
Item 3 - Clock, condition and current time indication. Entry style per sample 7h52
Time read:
9h15
